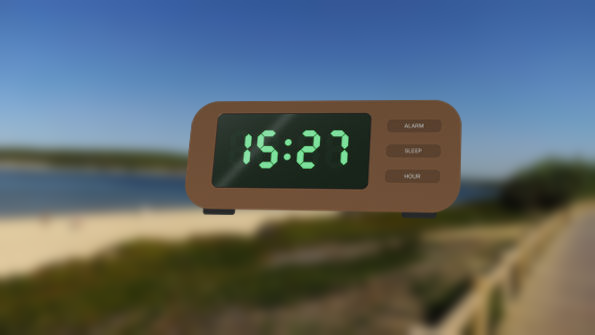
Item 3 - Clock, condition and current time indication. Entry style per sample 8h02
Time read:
15h27
